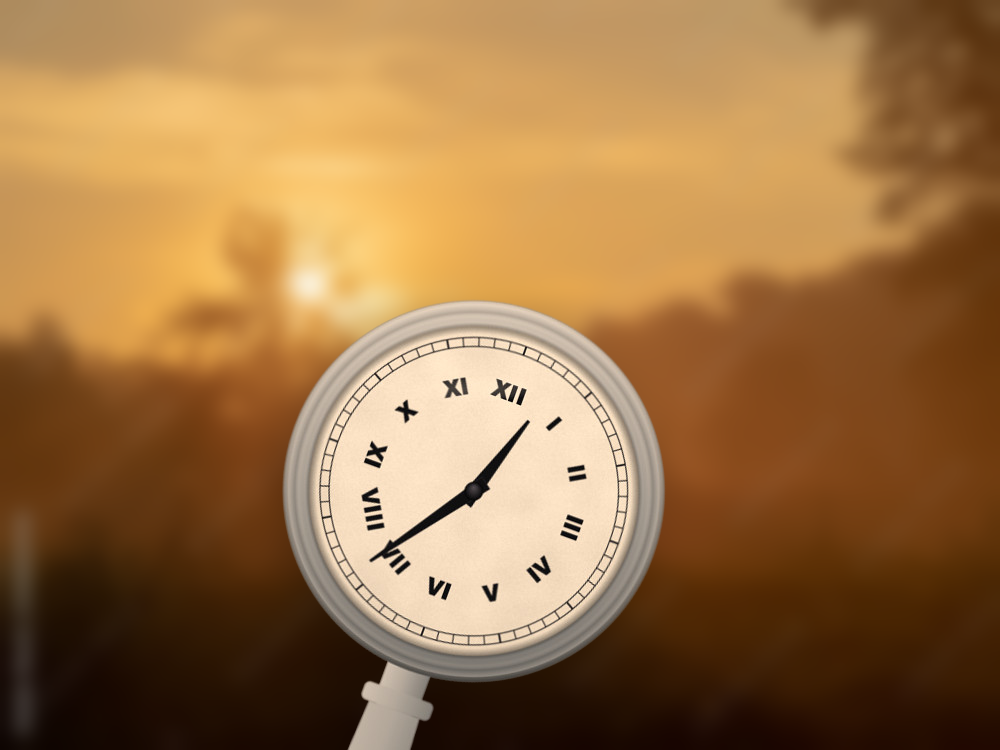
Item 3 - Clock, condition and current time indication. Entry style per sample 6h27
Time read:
12h36
